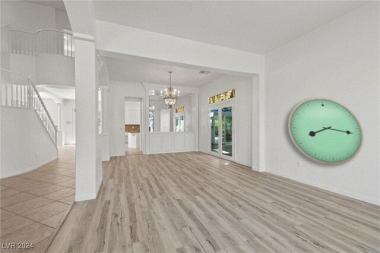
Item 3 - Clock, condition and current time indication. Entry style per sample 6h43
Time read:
8h17
